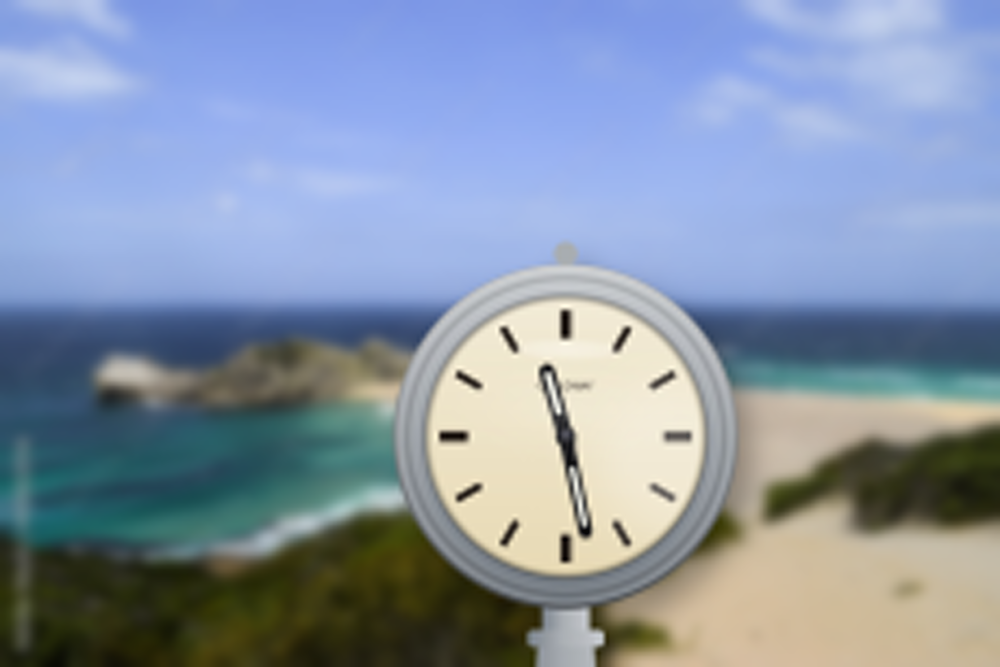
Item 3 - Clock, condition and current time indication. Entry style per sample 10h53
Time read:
11h28
